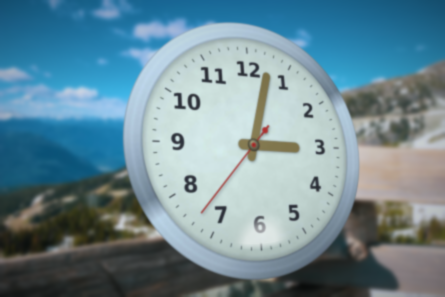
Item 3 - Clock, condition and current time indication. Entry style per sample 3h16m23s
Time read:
3h02m37s
